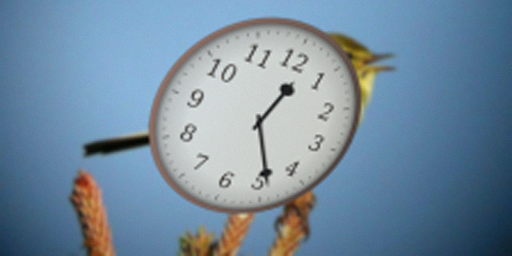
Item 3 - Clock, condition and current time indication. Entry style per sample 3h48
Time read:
12h24
